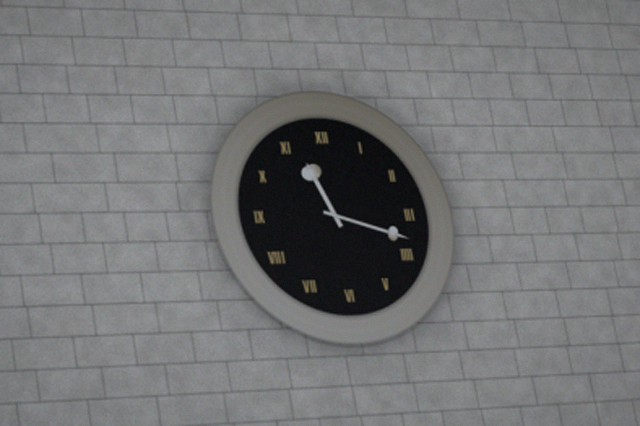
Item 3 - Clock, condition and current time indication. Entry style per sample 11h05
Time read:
11h18
